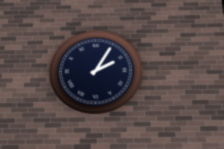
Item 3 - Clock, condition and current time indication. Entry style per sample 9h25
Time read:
2h05
